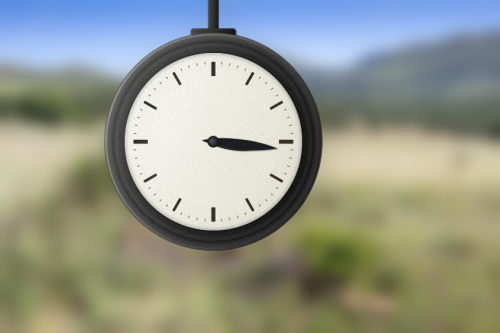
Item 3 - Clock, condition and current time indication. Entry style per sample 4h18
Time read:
3h16
